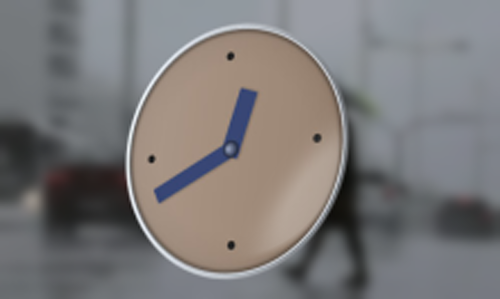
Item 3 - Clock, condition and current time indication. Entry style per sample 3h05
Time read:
12h41
